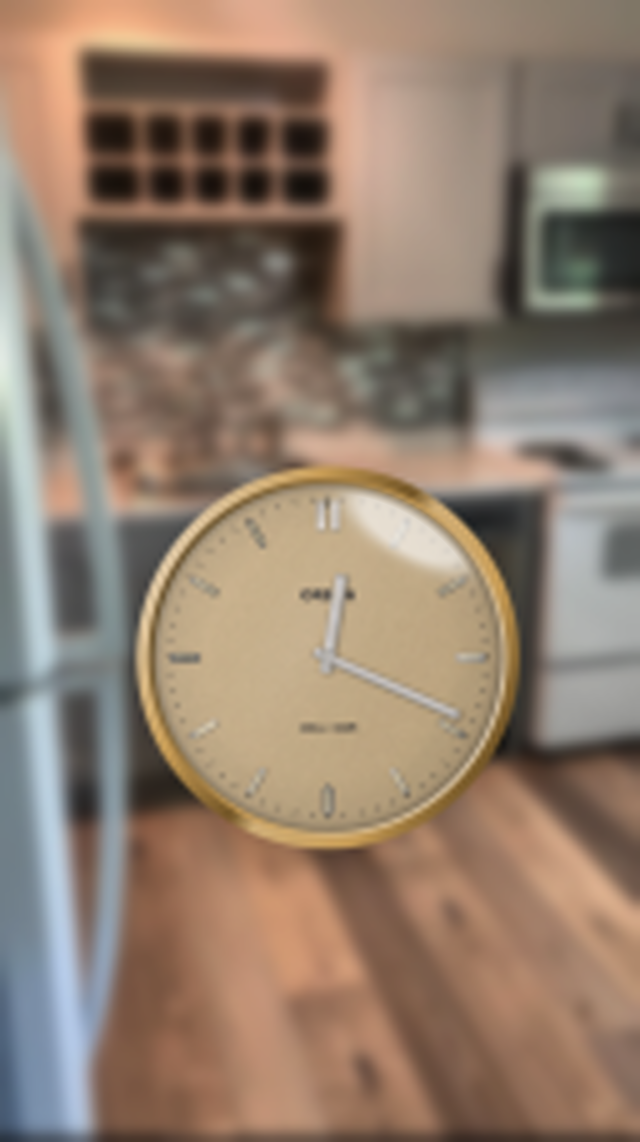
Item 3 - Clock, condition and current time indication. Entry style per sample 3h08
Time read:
12h19
